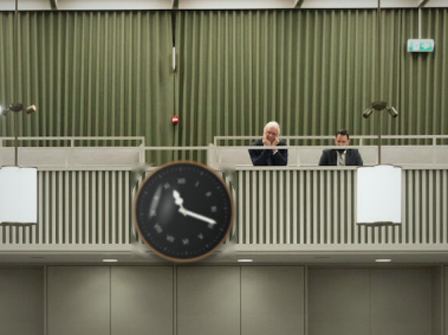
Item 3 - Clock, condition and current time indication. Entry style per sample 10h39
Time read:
11h19
